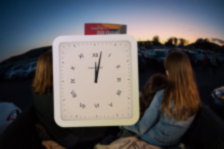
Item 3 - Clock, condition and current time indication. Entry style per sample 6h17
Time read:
12h02
